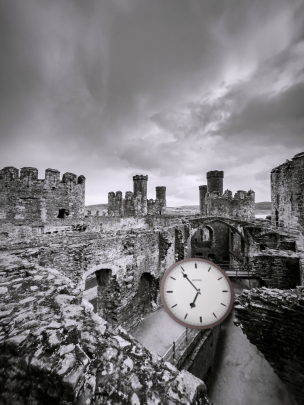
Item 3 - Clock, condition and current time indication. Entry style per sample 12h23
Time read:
6h54
